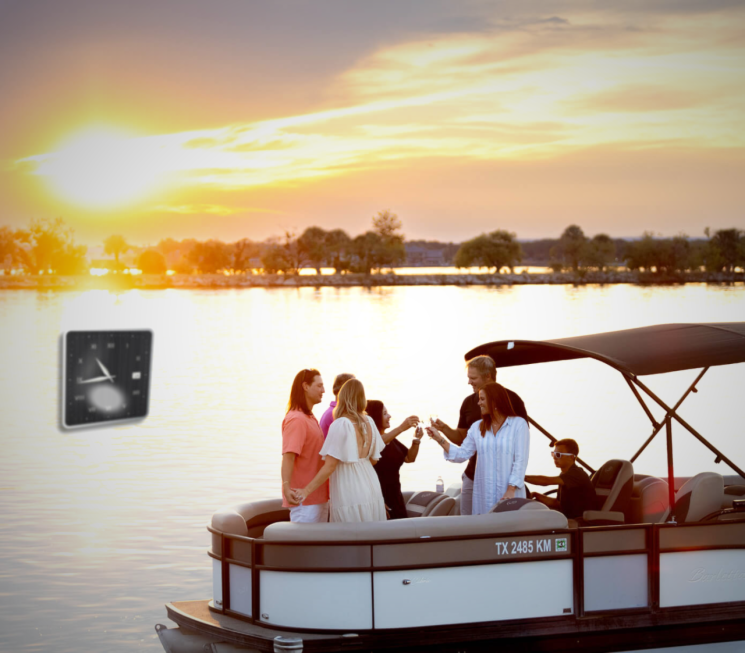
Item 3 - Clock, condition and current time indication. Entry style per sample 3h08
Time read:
10h44
